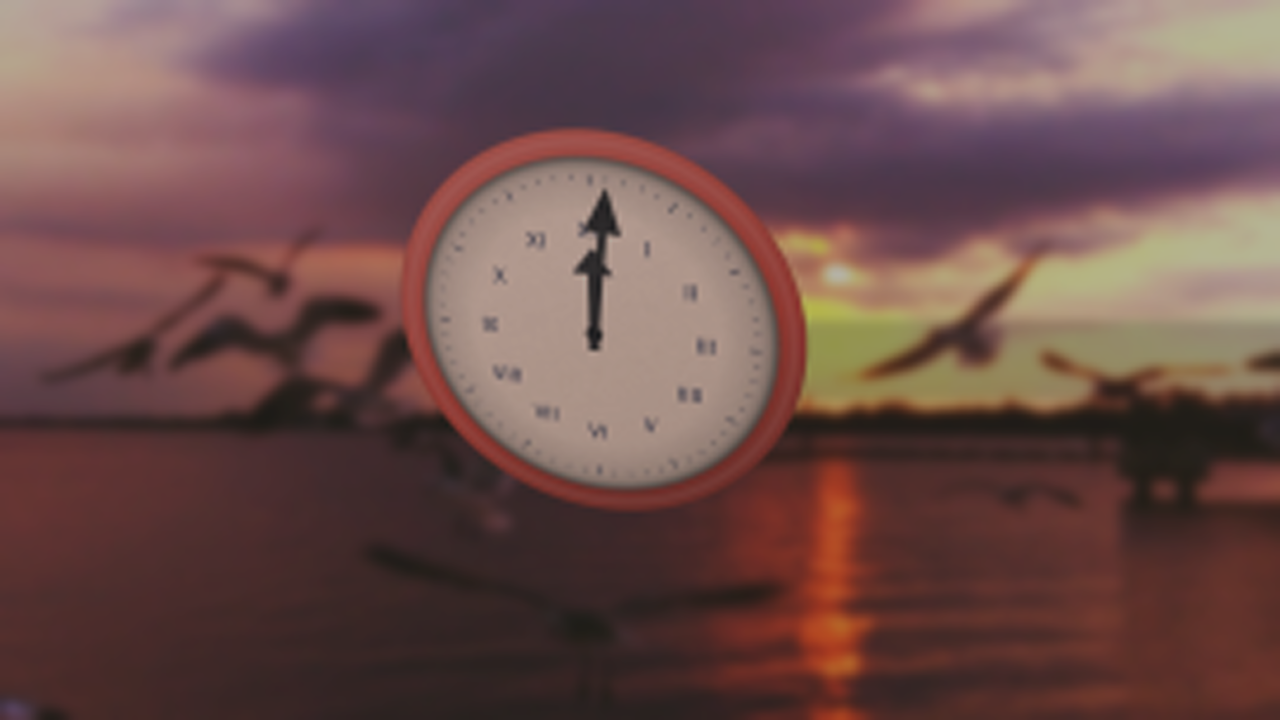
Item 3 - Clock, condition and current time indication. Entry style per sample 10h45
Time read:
12h01
